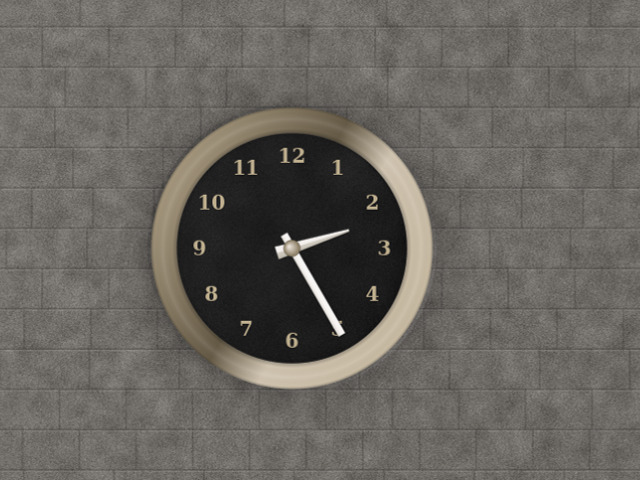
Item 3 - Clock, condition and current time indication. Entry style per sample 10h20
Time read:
2h25
